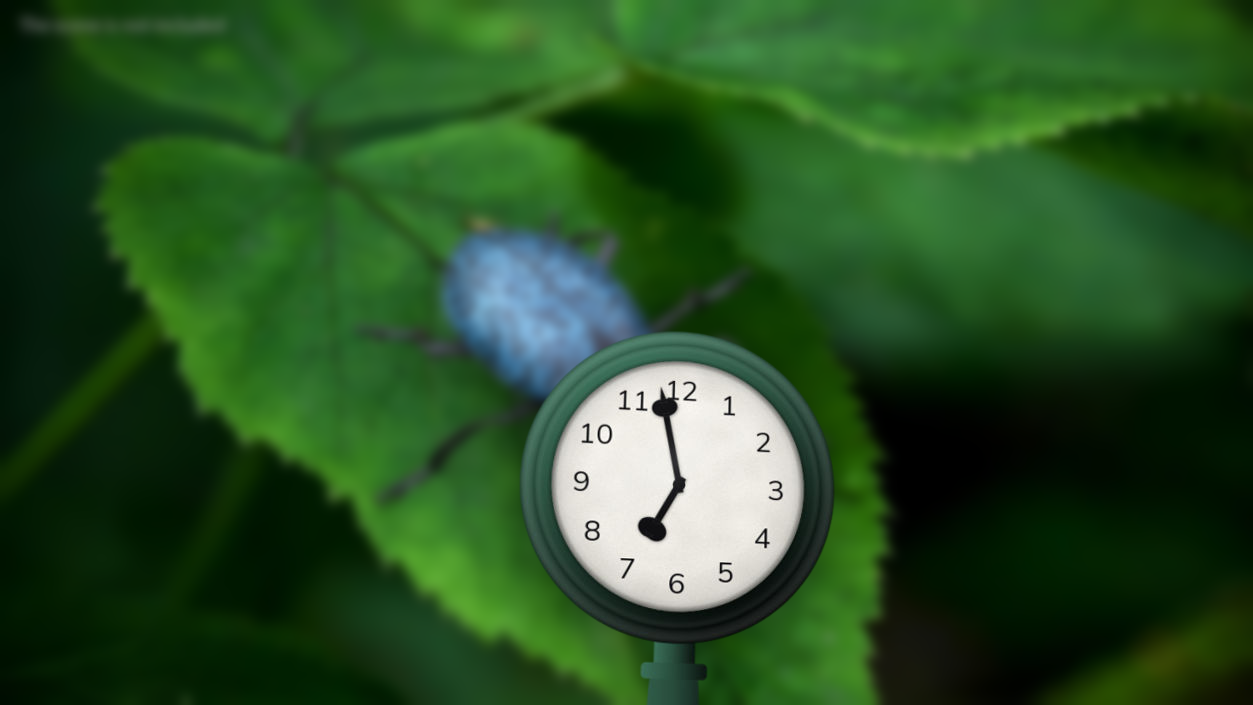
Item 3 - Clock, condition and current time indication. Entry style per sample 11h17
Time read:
6h58
